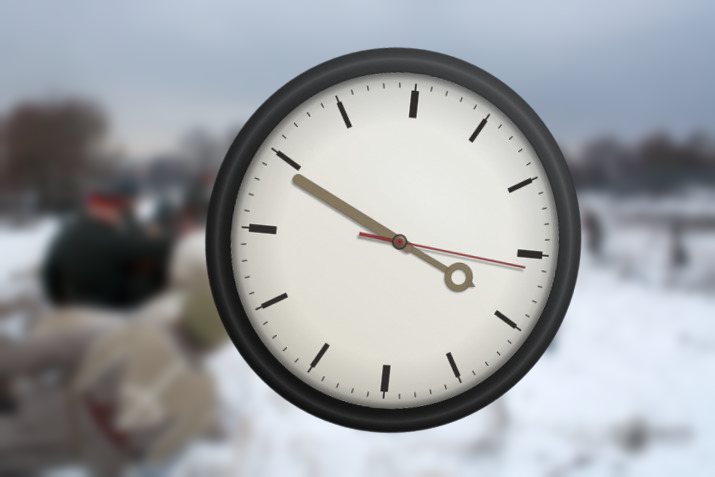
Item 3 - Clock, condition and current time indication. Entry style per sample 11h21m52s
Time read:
3h49m16s
